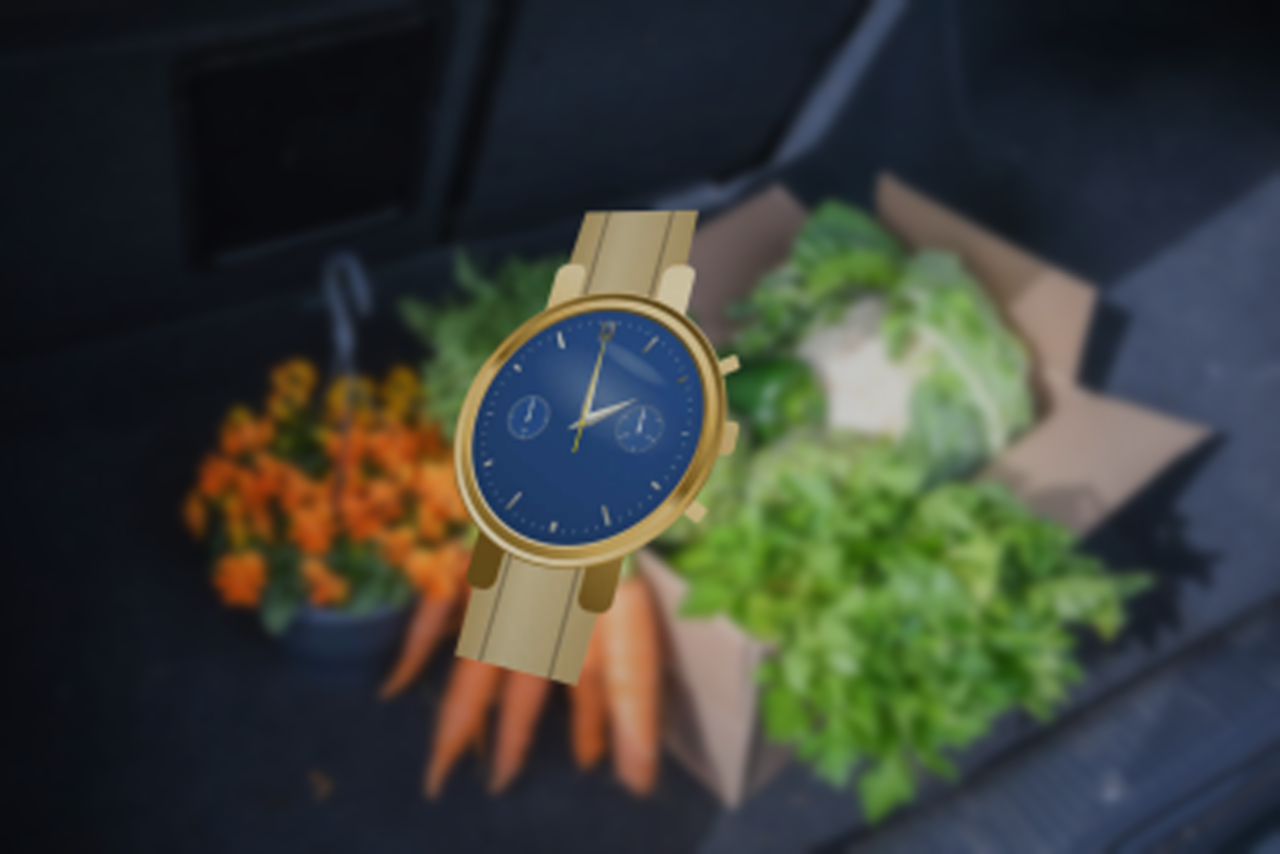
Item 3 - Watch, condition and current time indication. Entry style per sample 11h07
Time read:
2h00
